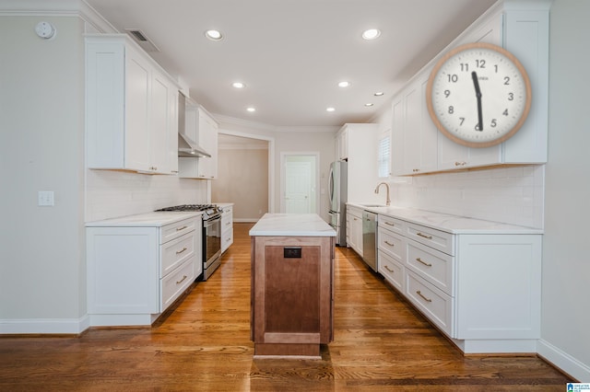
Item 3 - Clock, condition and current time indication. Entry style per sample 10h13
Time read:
11h29
